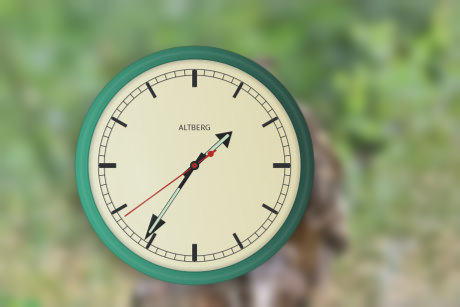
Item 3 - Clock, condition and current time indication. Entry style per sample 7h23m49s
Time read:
1h35m39s
